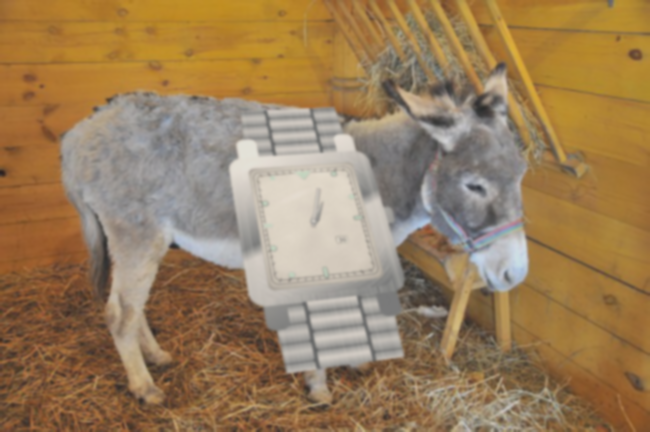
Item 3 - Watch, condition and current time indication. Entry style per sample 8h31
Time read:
1h03
